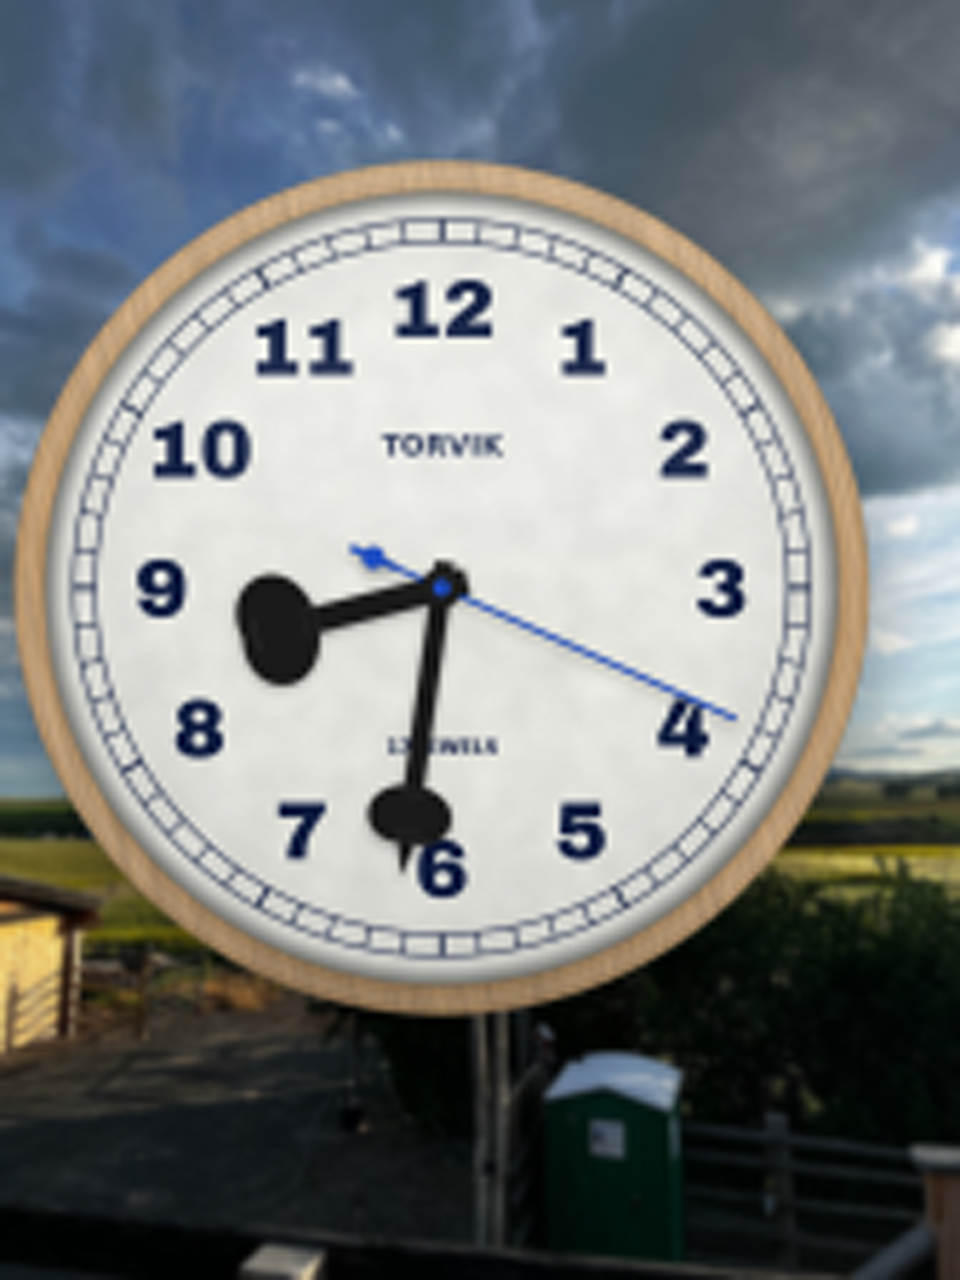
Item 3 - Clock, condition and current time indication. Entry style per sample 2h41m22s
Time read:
8h31m19s
